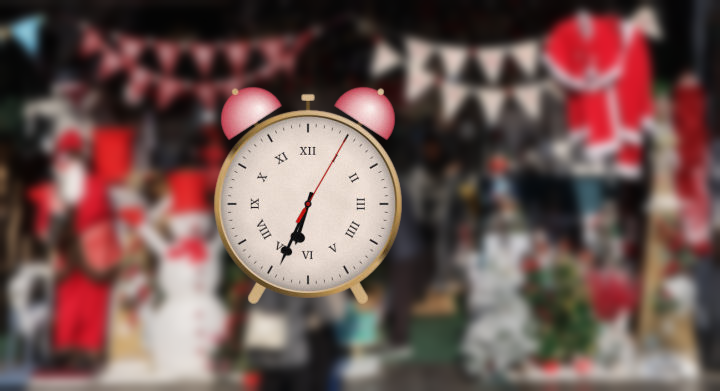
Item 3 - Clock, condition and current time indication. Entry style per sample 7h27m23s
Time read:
6h34m05s
